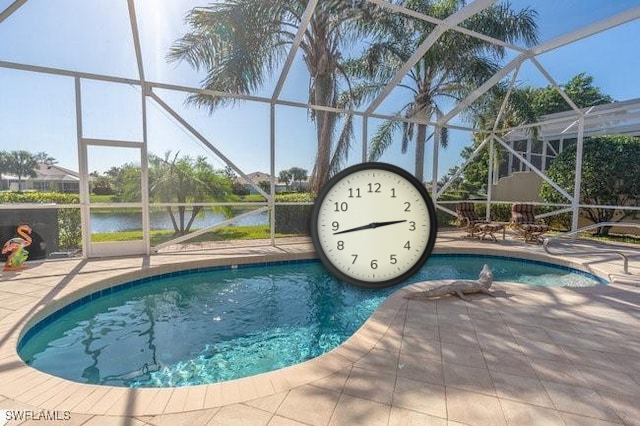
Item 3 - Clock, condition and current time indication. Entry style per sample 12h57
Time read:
2h43
